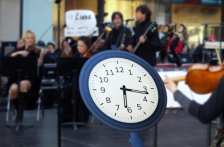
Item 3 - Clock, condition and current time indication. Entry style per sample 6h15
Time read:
6h17
